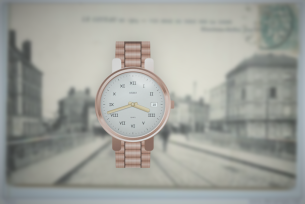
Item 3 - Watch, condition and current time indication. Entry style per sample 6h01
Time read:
3h42
